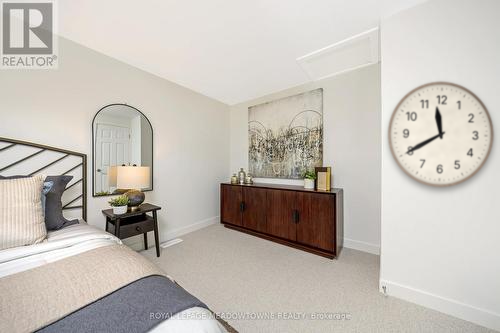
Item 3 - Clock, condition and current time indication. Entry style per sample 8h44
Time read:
11h40
